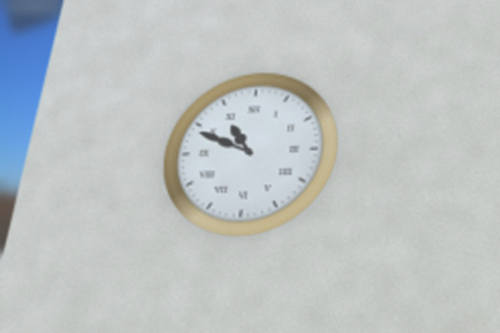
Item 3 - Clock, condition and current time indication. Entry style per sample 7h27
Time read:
10h49
